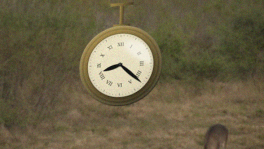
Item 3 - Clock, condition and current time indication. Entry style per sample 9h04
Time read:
8h22
